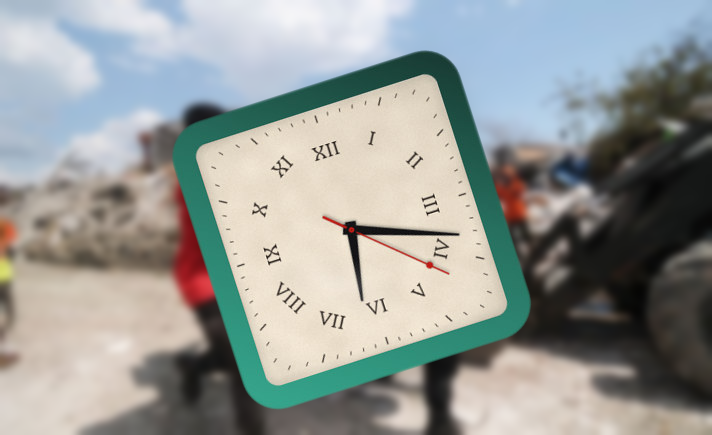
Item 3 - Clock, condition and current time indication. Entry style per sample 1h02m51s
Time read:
6h18m22s
